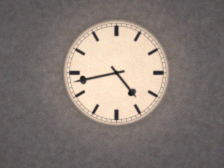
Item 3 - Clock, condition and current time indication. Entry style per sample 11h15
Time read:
4h43
